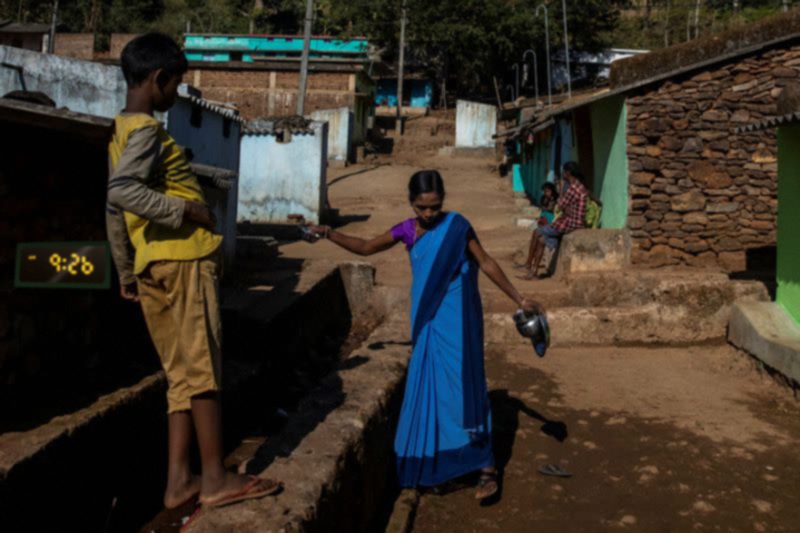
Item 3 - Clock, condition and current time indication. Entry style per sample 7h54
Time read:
9h26
